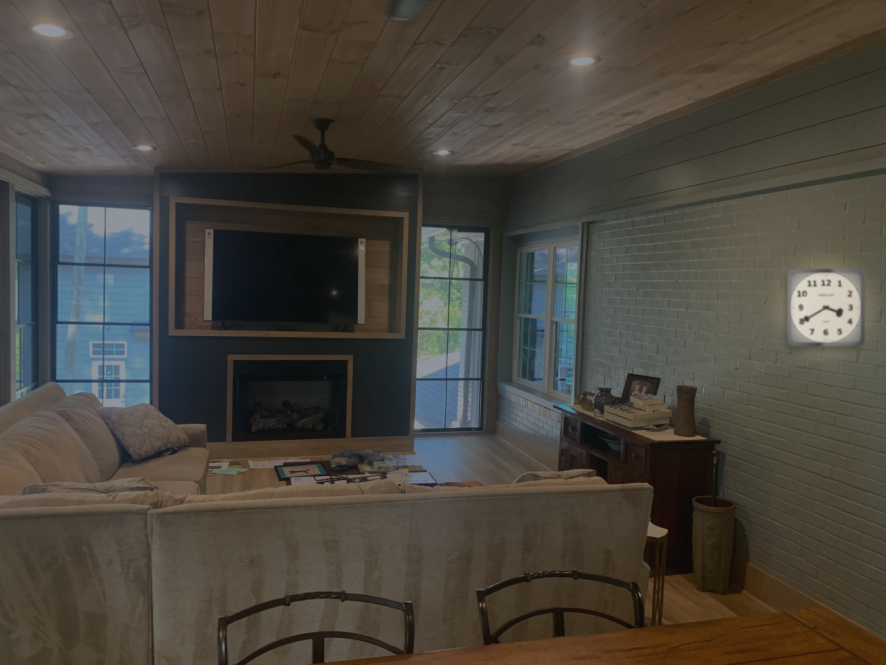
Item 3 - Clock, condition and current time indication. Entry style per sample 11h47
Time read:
3h40
